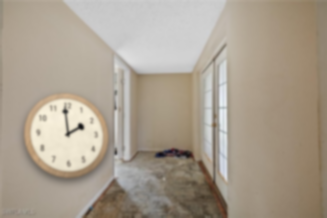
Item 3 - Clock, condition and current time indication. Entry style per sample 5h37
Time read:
1h59
